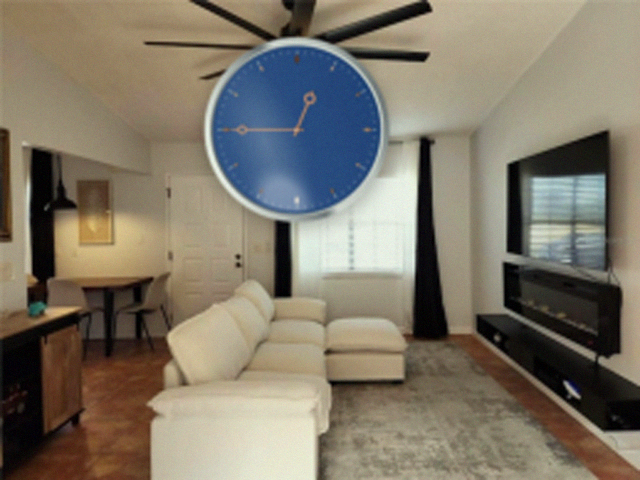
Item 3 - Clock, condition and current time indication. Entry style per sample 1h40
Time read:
12h45
